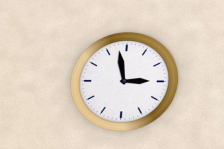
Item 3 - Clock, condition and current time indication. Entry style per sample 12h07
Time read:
2h58
